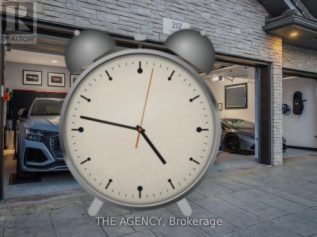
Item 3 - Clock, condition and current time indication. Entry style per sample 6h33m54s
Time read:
4h47m02s
